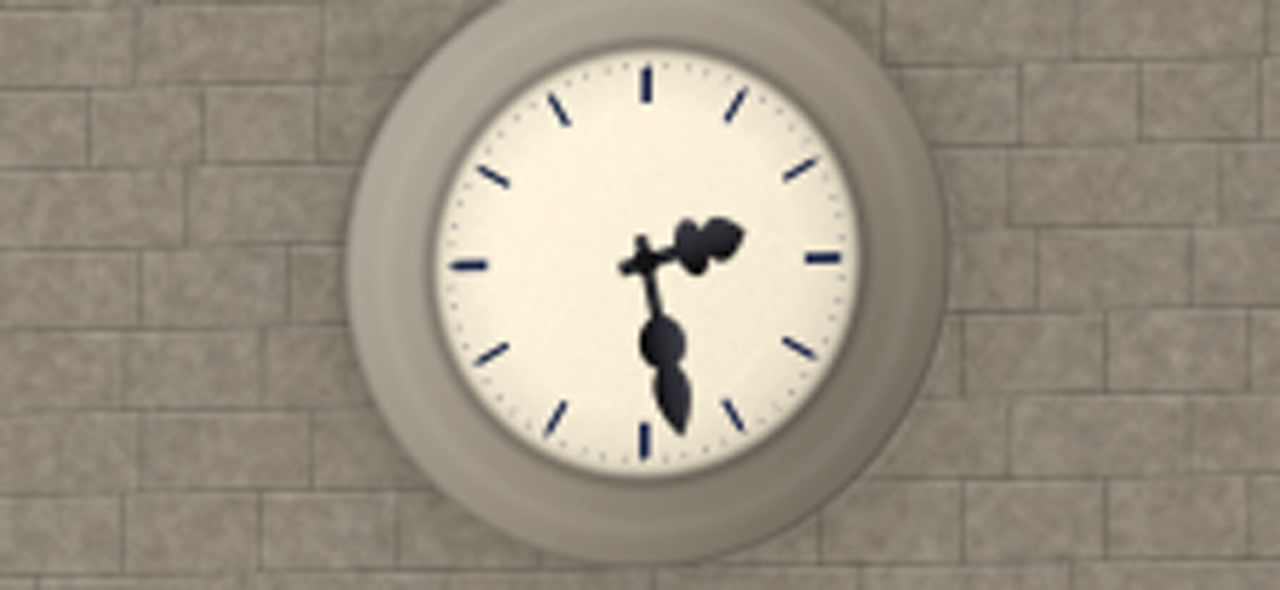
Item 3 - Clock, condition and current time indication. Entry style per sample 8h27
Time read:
2h28
